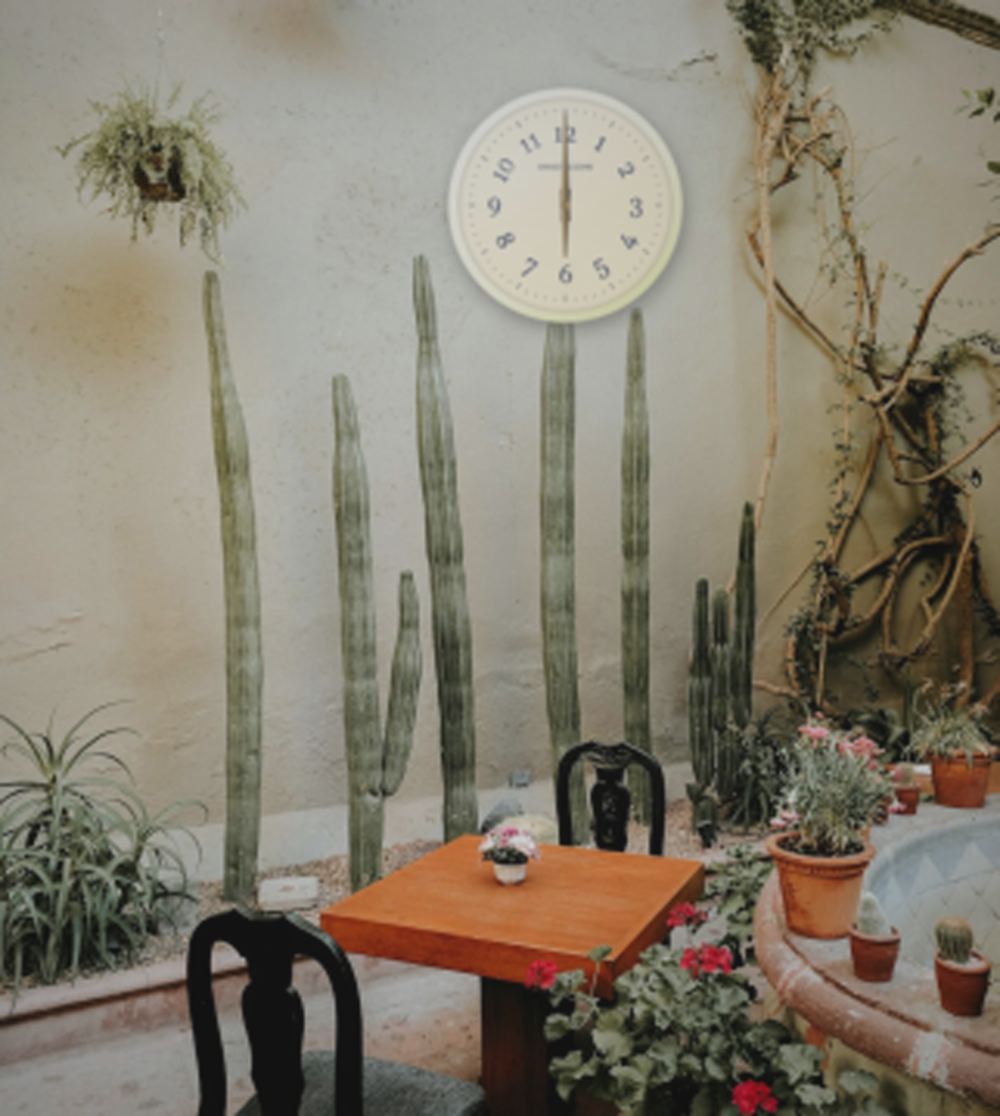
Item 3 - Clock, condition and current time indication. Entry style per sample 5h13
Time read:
6h00
